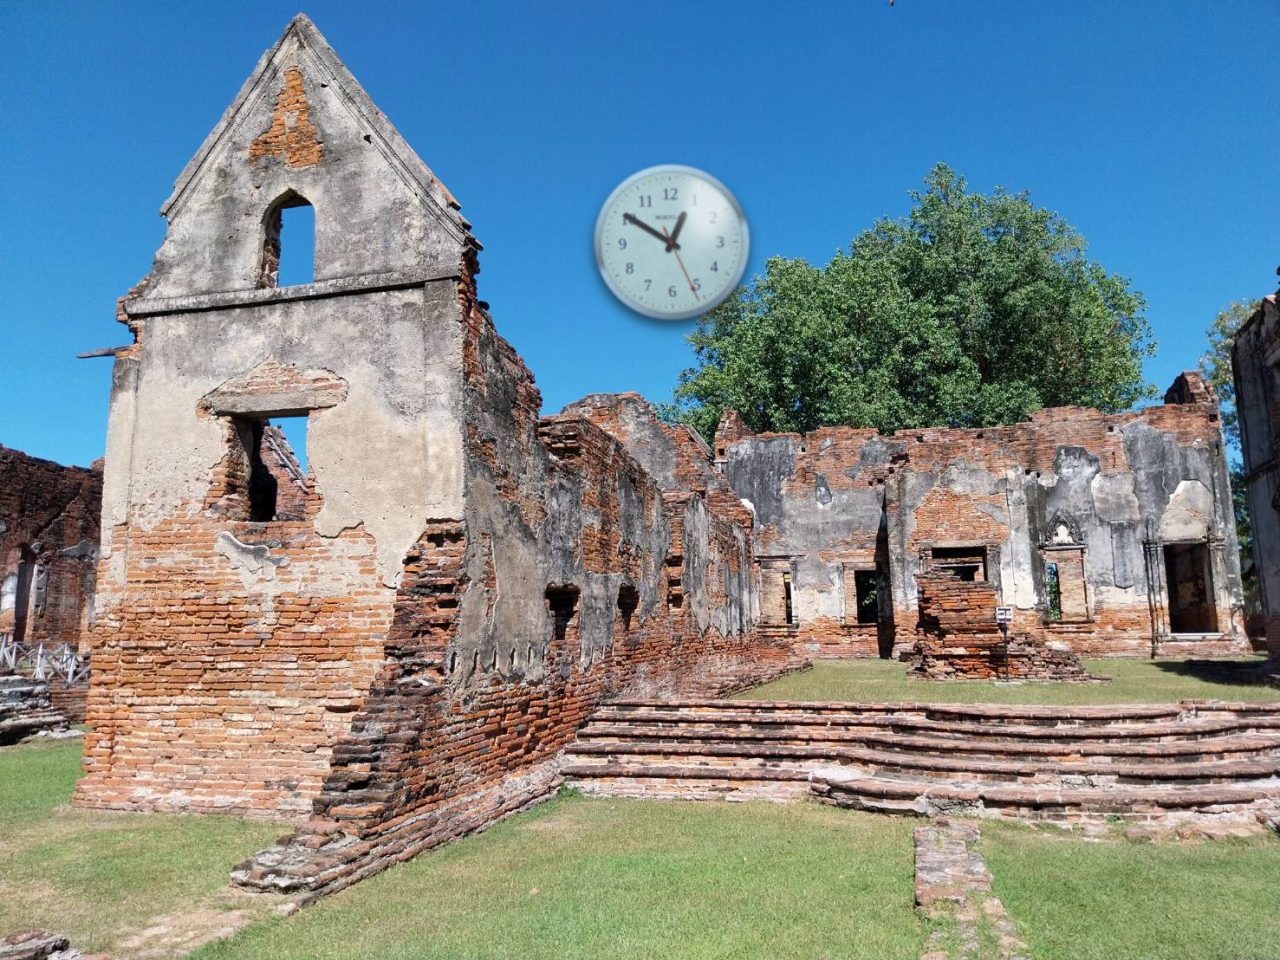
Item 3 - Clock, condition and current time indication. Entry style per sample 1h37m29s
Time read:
12h50m26s
